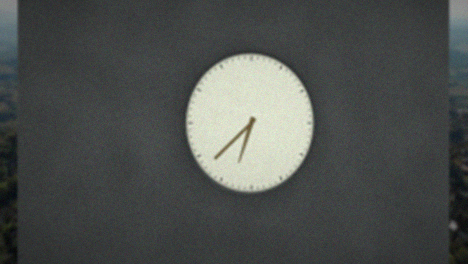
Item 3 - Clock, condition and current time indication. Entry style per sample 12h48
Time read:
6h38
